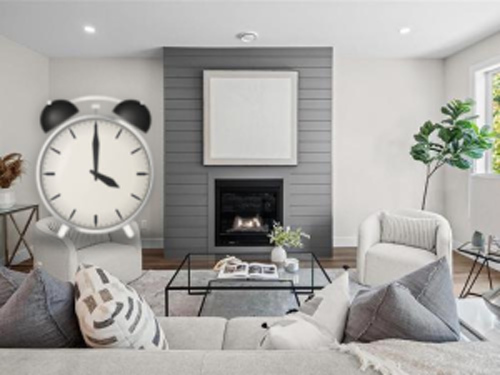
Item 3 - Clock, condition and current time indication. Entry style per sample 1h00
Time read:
4h00
